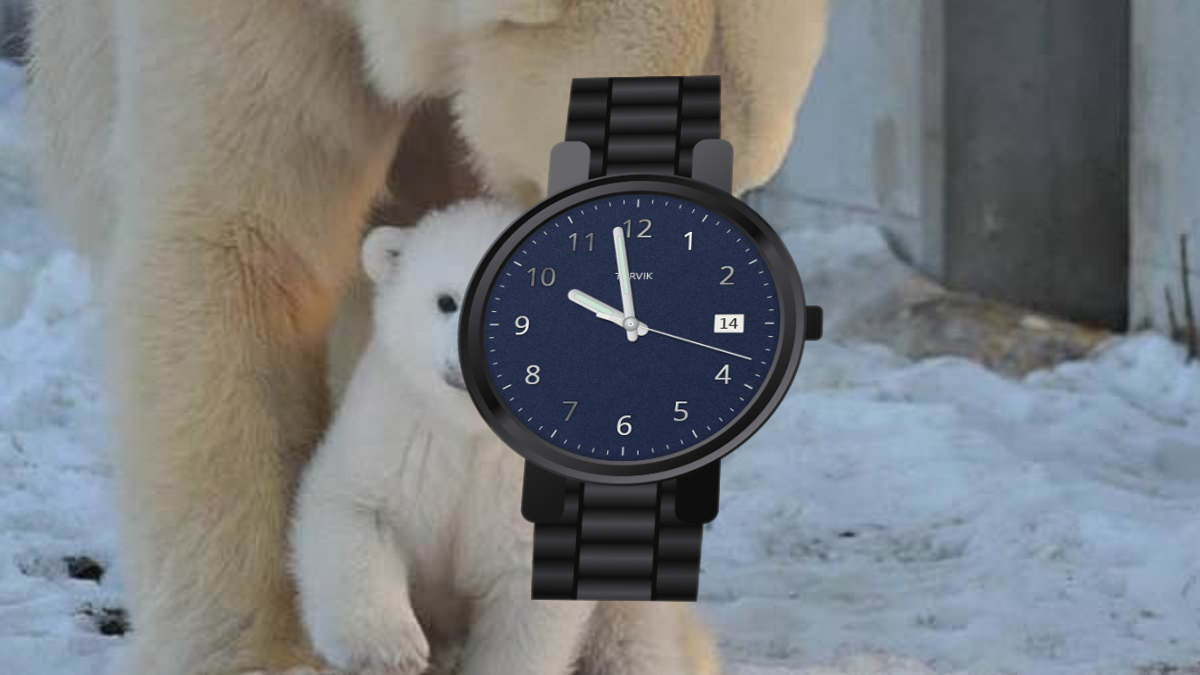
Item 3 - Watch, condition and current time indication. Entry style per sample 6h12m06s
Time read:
9h58m18s
